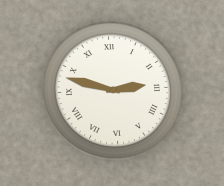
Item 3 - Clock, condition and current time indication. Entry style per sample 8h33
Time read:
2h48
